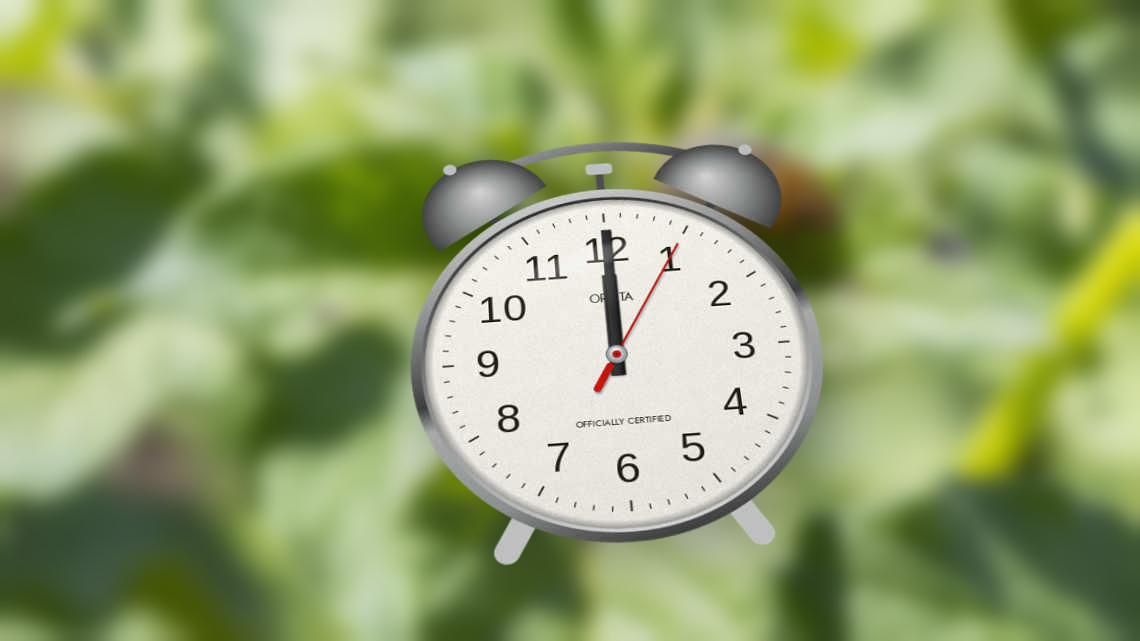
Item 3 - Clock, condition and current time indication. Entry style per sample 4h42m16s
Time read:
12h00m05s
